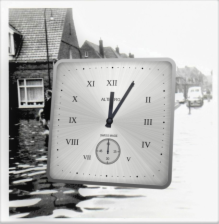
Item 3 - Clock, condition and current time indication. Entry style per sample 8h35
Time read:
12h05
